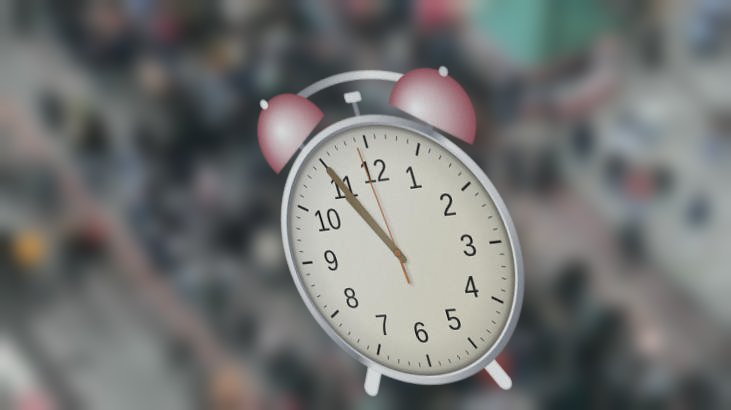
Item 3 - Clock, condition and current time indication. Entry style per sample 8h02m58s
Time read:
10h54m59s
